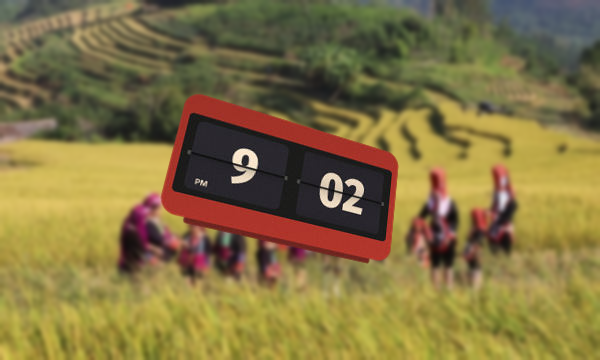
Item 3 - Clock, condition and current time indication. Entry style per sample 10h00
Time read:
9h02
